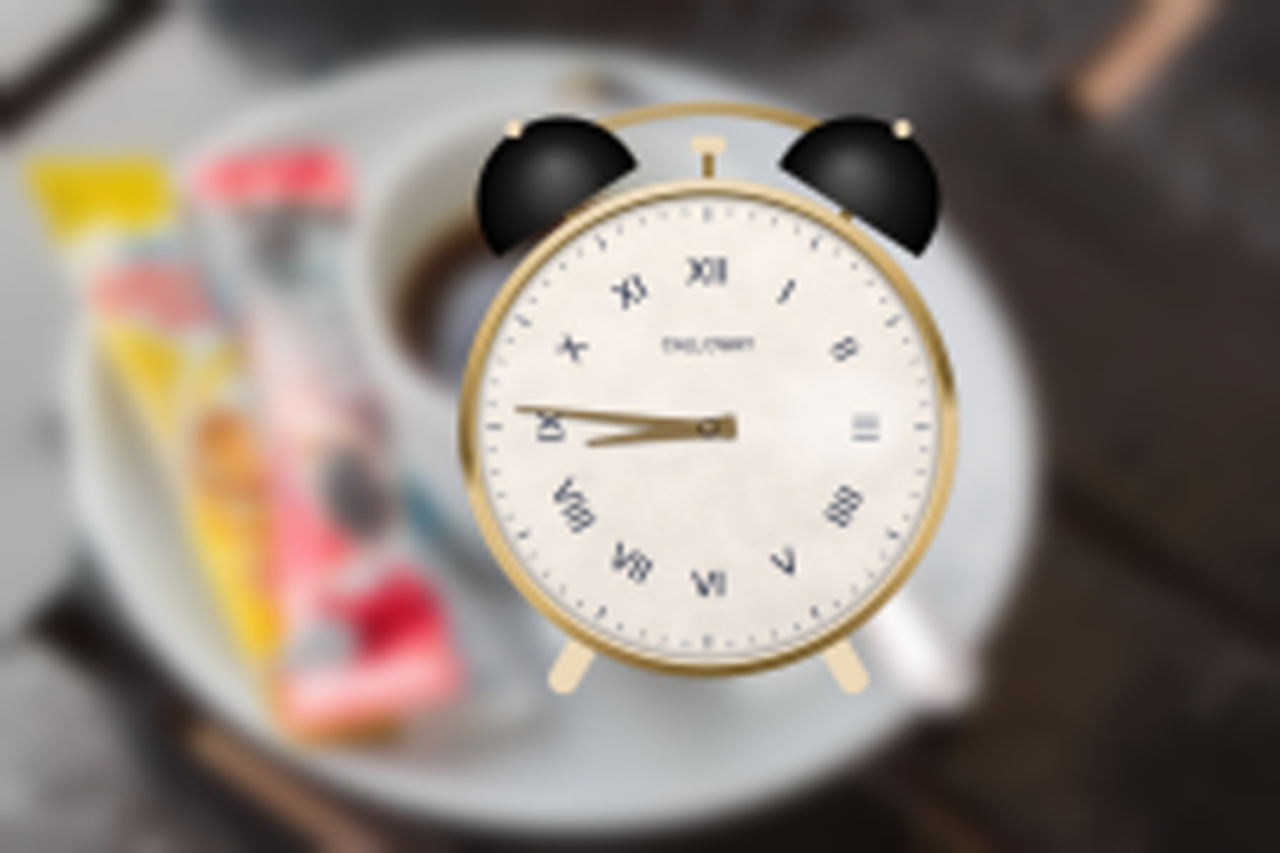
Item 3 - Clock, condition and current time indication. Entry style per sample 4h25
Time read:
8h46
